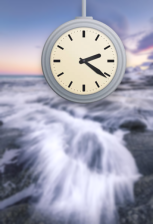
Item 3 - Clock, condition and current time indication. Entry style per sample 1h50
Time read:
2h21
